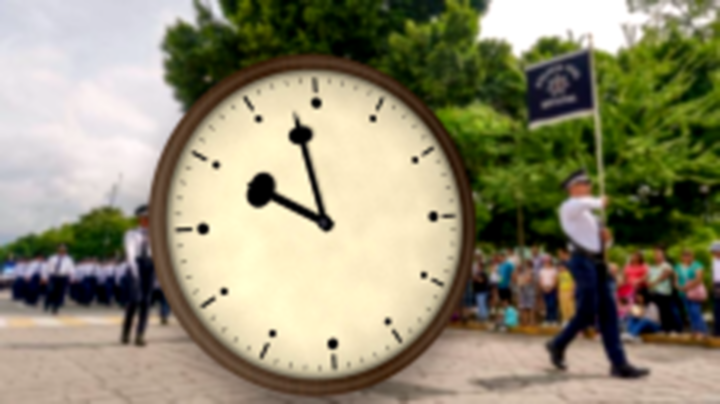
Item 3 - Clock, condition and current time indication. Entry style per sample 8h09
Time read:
9h58
